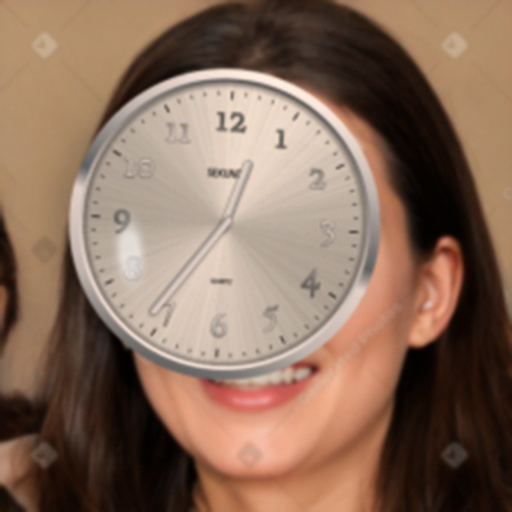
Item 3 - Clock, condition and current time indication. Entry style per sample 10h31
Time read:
12h36
